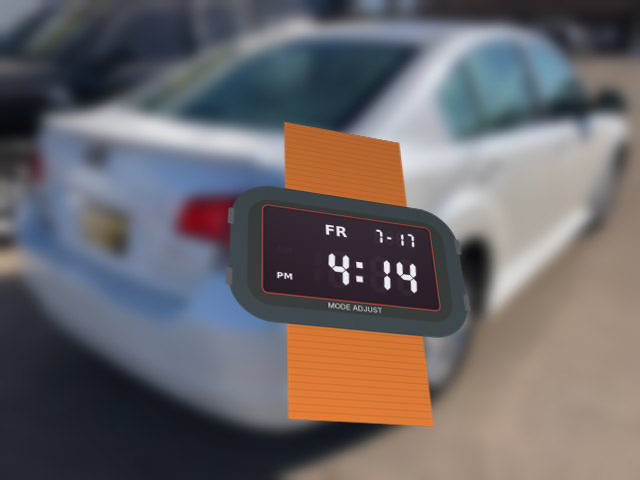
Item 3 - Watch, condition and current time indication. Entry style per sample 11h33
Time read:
4h14
